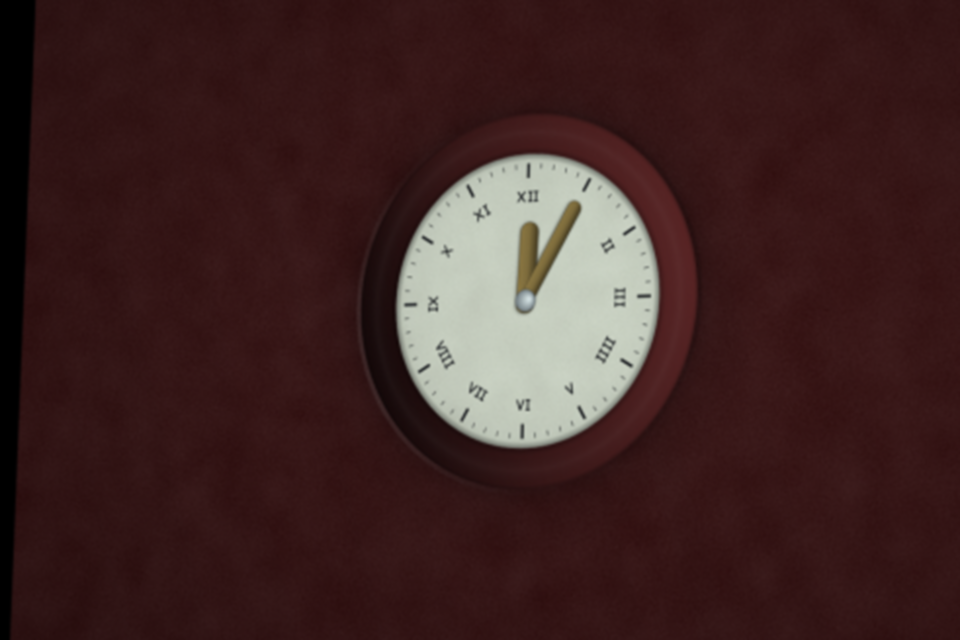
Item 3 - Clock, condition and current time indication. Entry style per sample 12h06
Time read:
12h05
